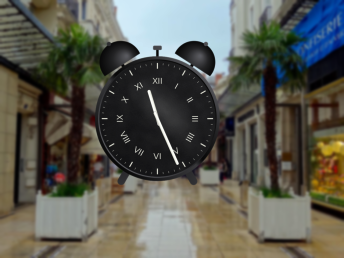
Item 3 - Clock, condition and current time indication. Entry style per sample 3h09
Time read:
11h26
